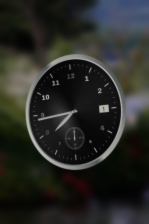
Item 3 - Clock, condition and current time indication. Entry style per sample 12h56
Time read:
7h44
